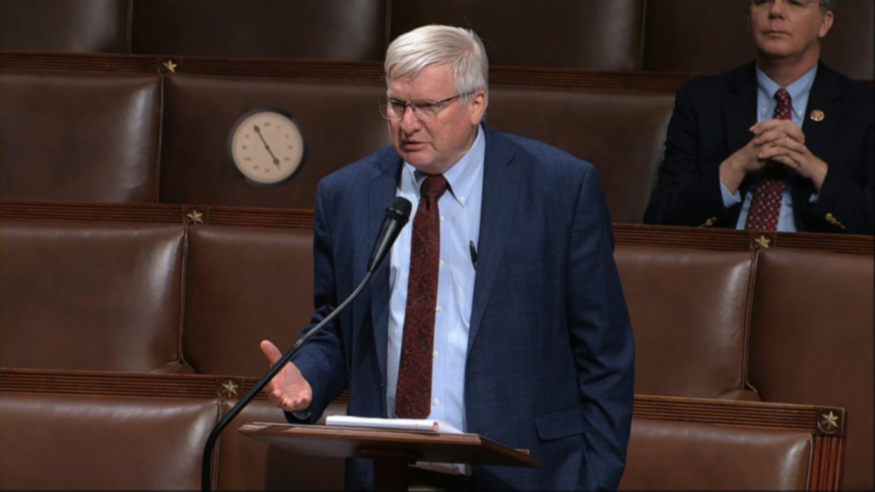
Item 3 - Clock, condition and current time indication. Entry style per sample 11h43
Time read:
4h55
